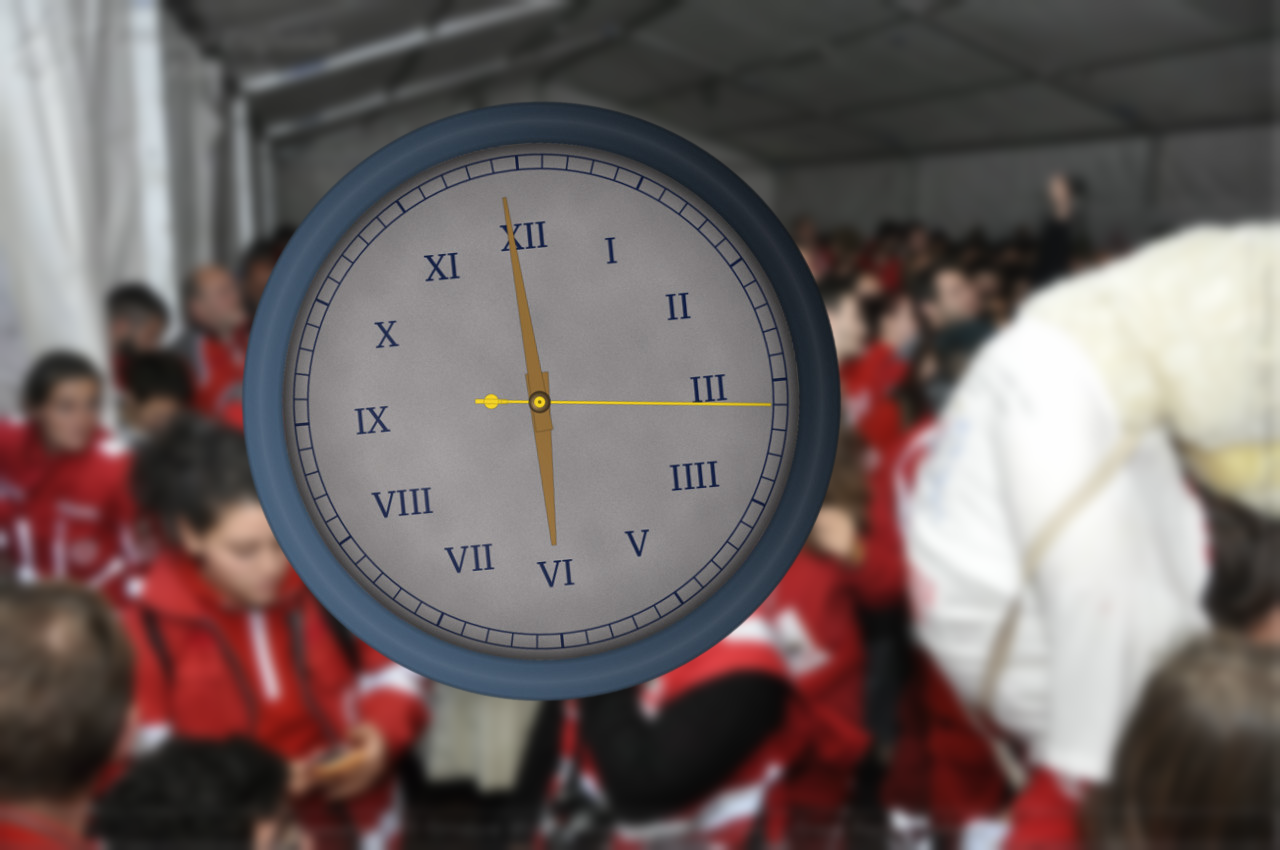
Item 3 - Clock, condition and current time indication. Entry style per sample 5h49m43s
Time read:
5h59m16s
